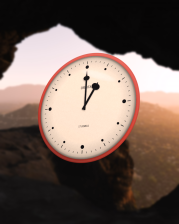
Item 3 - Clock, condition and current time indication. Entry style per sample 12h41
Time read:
1h00
